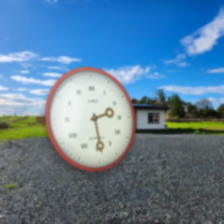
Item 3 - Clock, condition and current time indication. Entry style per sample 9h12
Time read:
2h29
